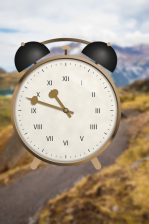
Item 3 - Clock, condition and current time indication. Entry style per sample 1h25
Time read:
10h48
